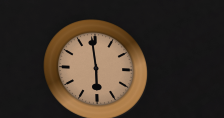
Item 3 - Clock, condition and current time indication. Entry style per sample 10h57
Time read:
5h59
